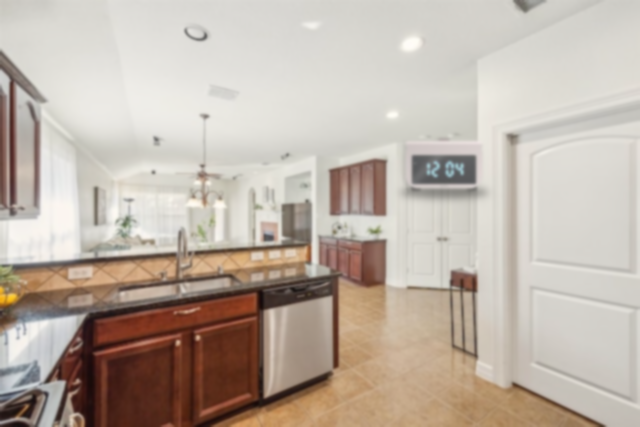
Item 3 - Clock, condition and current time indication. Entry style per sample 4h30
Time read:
12h04
